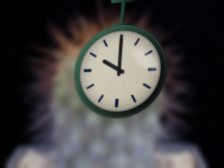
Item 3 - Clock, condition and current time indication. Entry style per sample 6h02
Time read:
10h00
